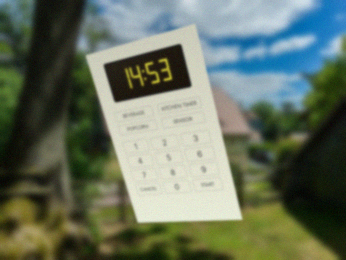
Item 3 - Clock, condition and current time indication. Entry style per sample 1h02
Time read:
14h53
